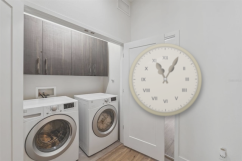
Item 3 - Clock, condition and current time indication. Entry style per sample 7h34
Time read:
11h05
